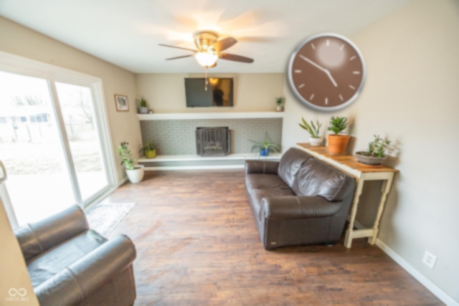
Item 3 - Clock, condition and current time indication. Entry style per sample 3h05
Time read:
4h50
